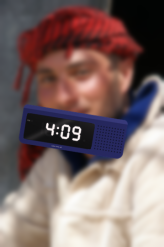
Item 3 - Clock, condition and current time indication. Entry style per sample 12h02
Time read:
4h09
